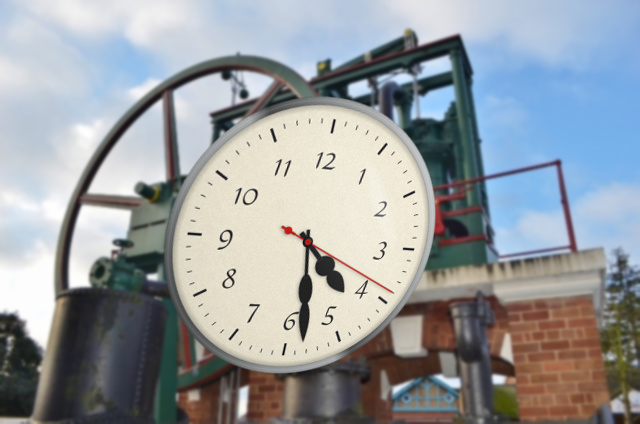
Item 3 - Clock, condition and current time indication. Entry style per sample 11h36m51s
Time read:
4h28m19s
